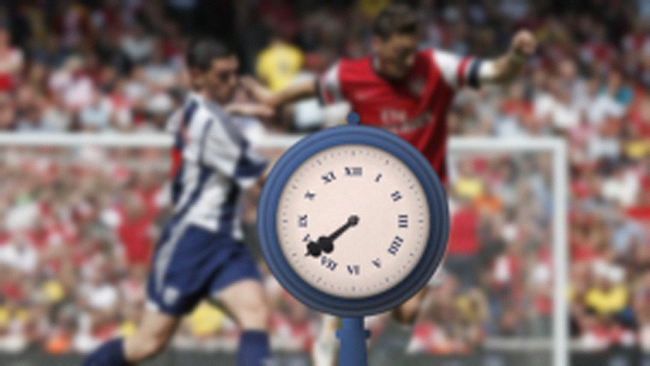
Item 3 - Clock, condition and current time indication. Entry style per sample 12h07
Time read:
7h39
